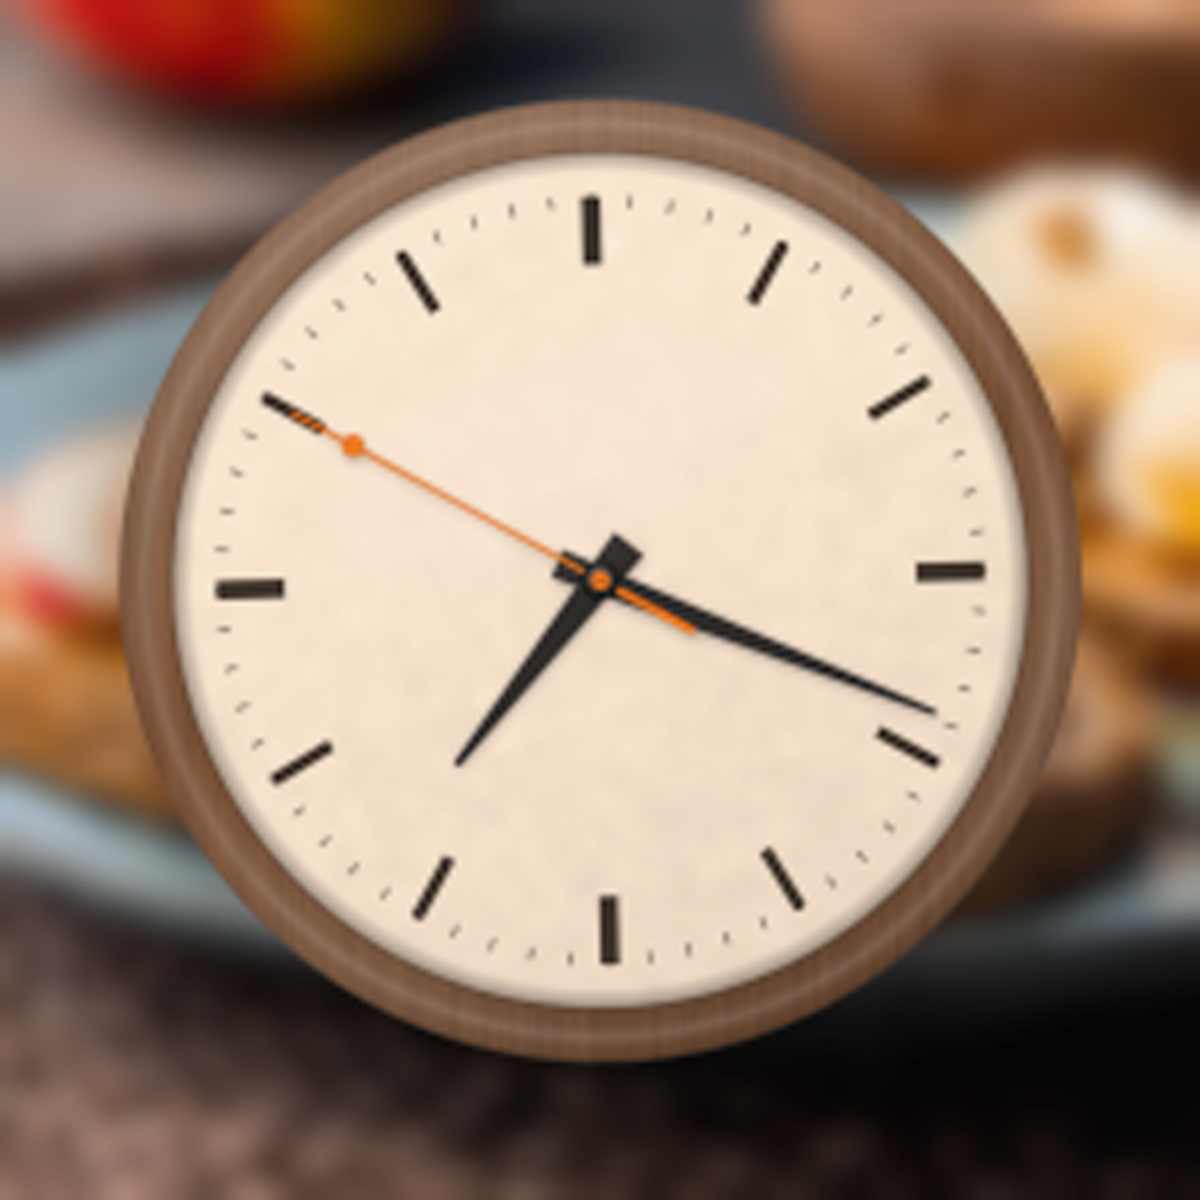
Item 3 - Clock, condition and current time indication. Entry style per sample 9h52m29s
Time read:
7h18m50s
